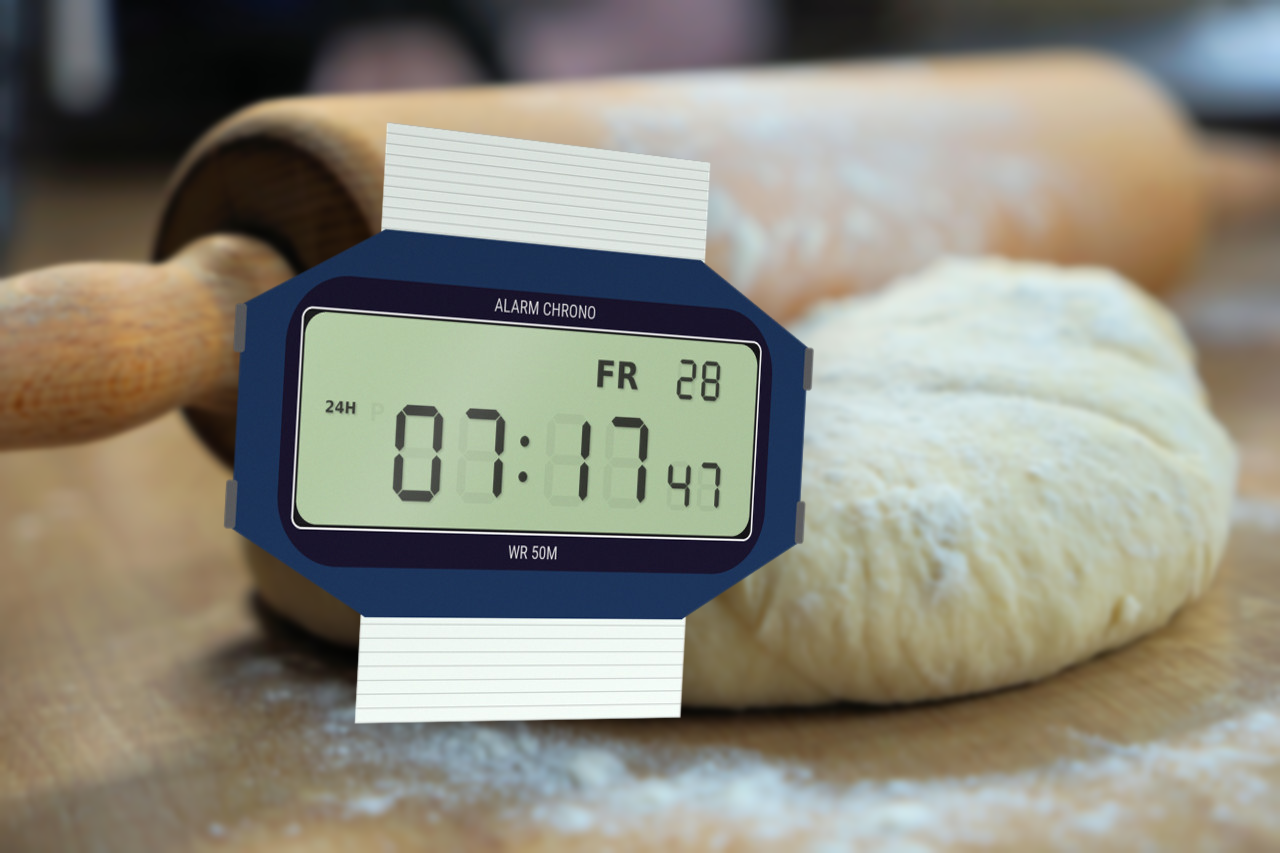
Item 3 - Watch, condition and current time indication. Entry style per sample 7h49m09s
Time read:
7h17m47s
